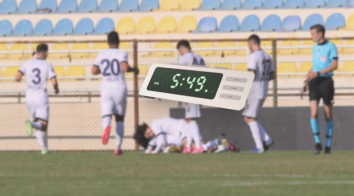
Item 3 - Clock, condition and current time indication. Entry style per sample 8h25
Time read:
5h49
